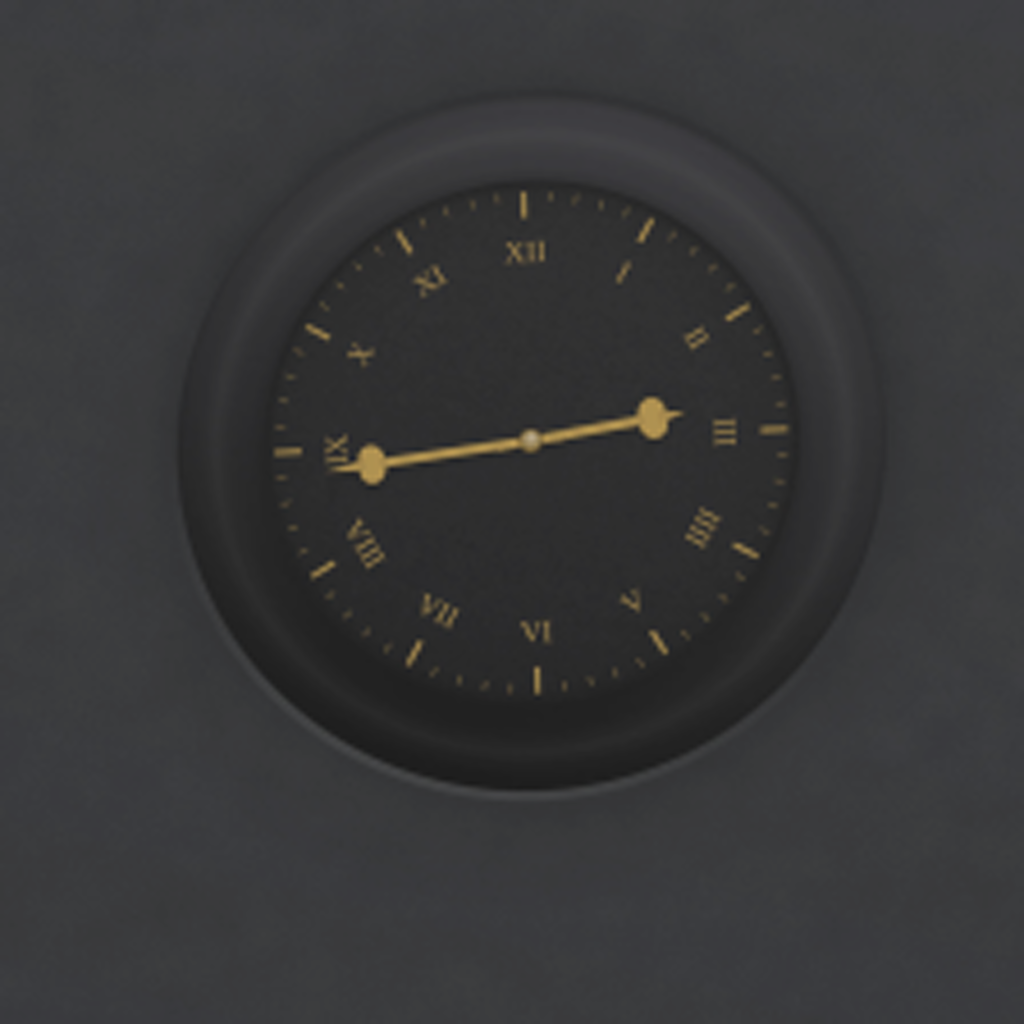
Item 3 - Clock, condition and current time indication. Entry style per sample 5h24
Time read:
2h44
